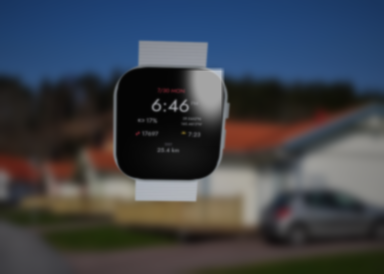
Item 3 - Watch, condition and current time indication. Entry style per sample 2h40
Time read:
6h46
